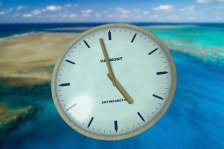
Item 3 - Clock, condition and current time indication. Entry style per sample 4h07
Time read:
4h58
